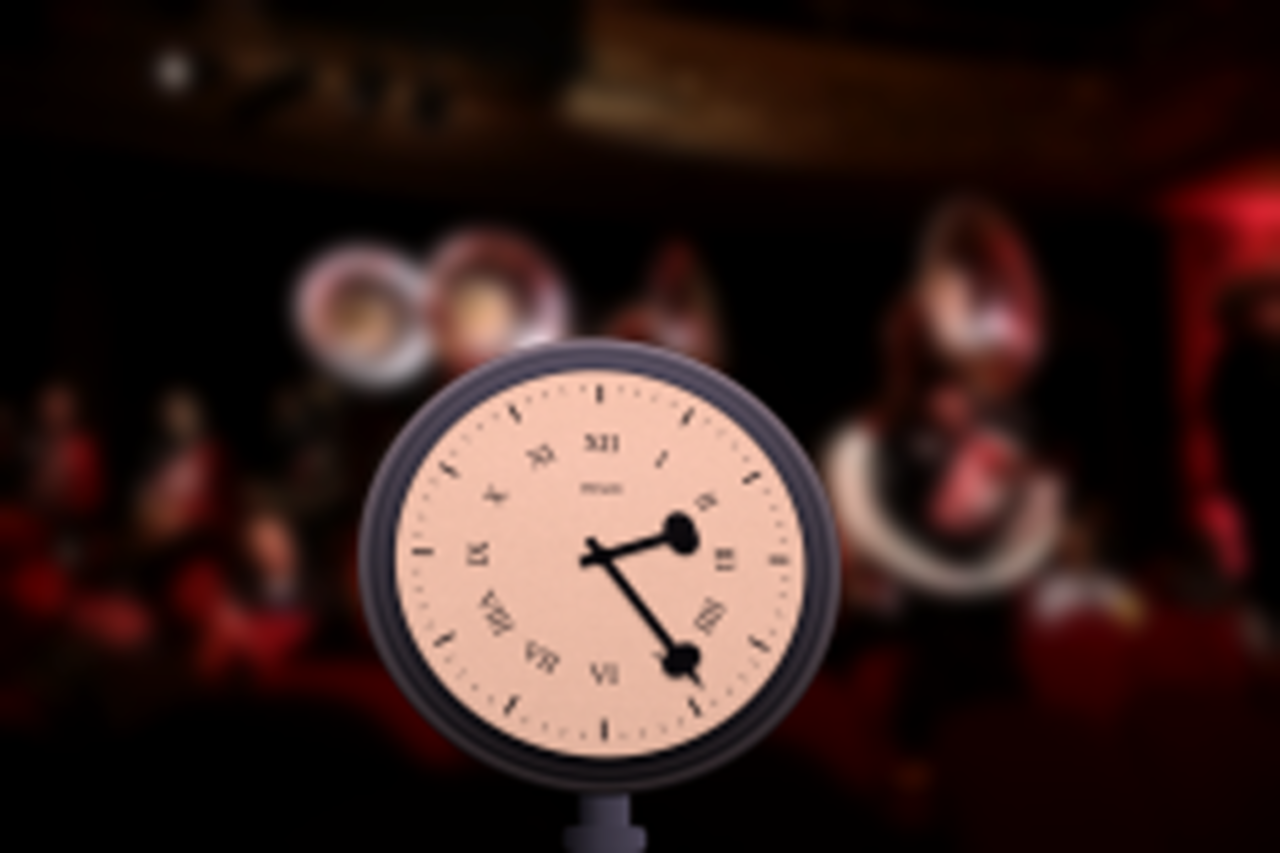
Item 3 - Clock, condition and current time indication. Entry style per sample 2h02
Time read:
2h24
